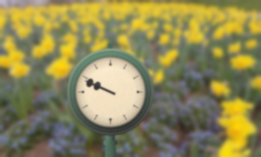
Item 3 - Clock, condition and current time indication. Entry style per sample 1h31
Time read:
9h49
